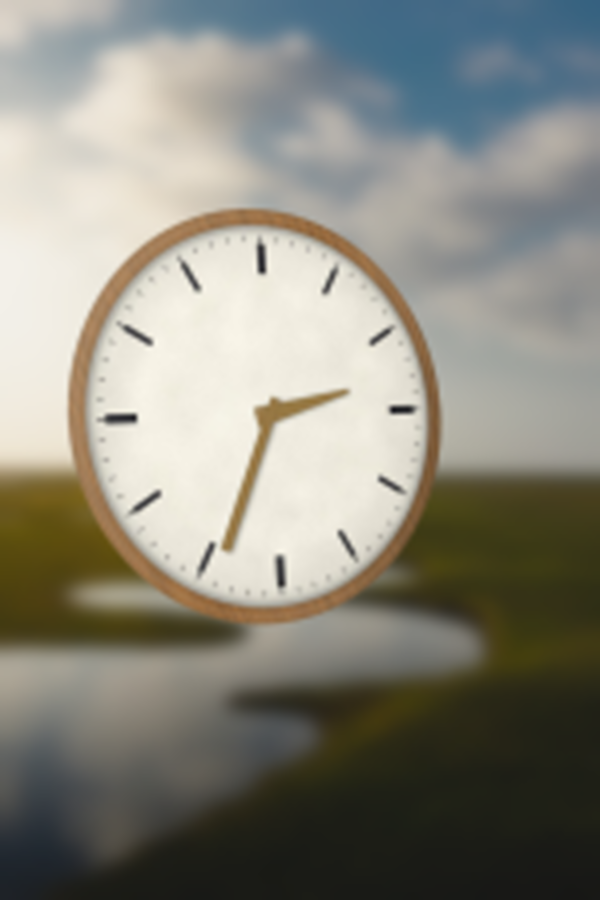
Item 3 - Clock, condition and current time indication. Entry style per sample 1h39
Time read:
2h34
